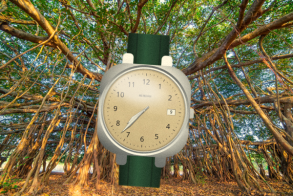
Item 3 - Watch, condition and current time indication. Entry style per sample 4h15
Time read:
7h37
